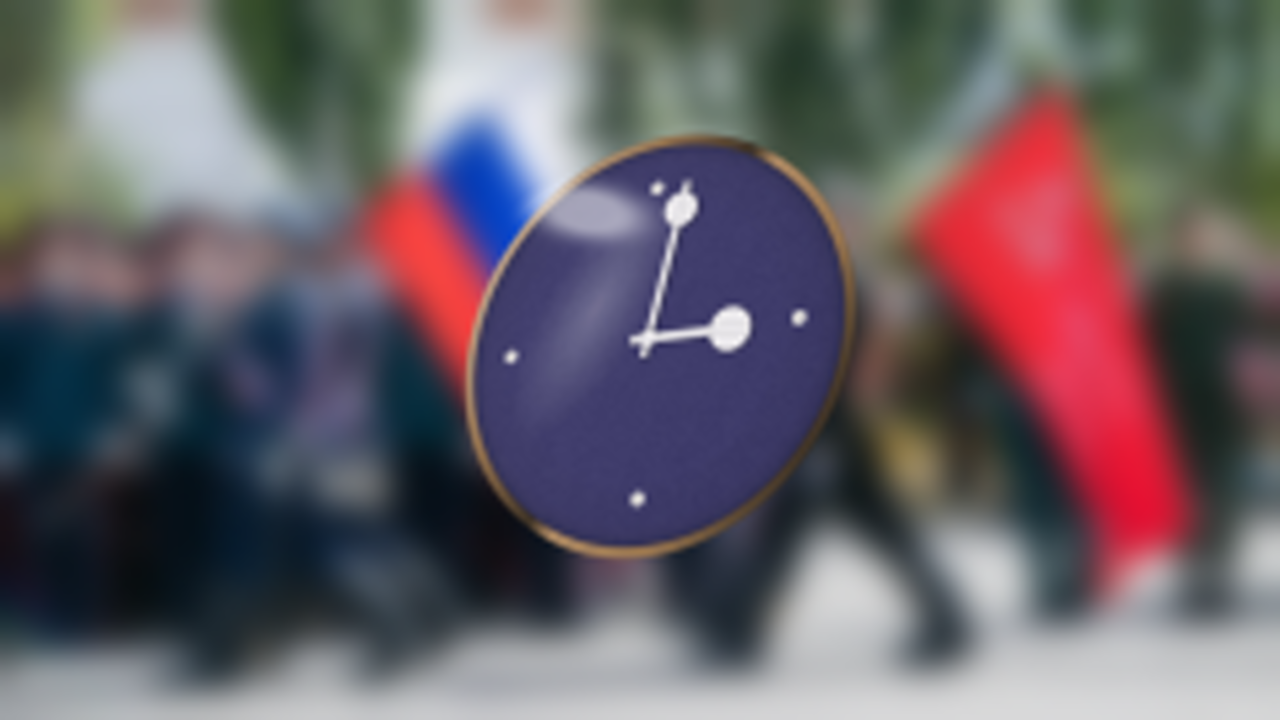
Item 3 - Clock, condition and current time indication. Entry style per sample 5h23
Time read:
3h02
